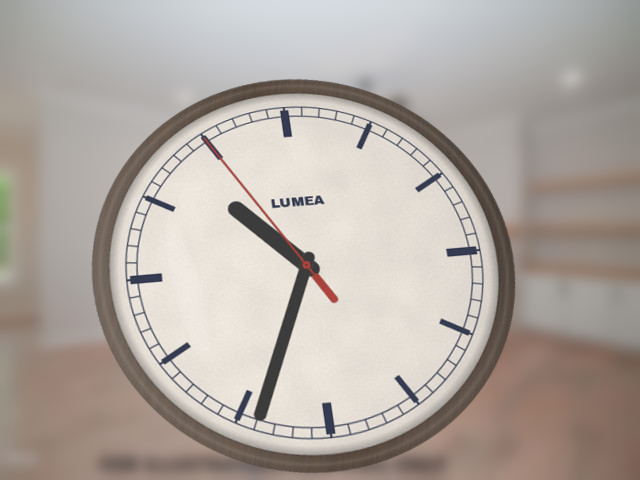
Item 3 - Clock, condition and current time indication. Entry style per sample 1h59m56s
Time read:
10h33m55s
